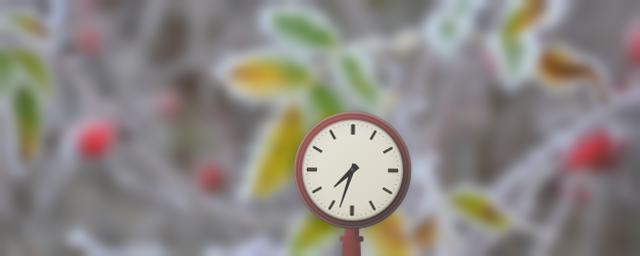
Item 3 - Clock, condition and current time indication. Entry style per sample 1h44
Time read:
7h33
